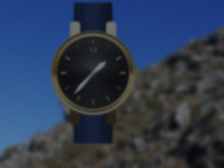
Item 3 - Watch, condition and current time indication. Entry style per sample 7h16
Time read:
1h37
